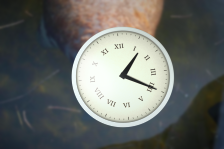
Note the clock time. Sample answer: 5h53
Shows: 1h20
